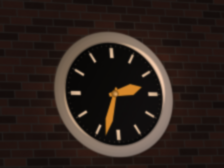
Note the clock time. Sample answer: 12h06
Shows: 2h33
